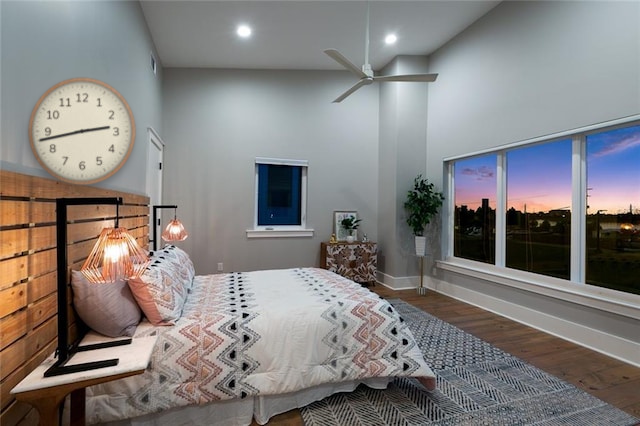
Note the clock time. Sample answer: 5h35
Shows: 2h43
